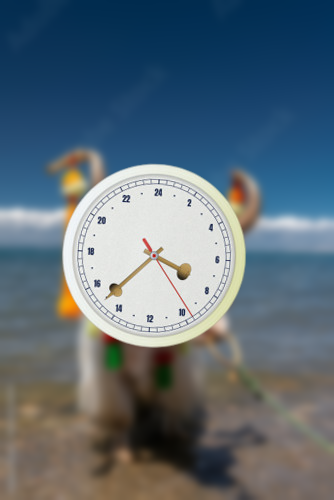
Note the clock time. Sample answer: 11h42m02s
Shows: 7h37m24s
